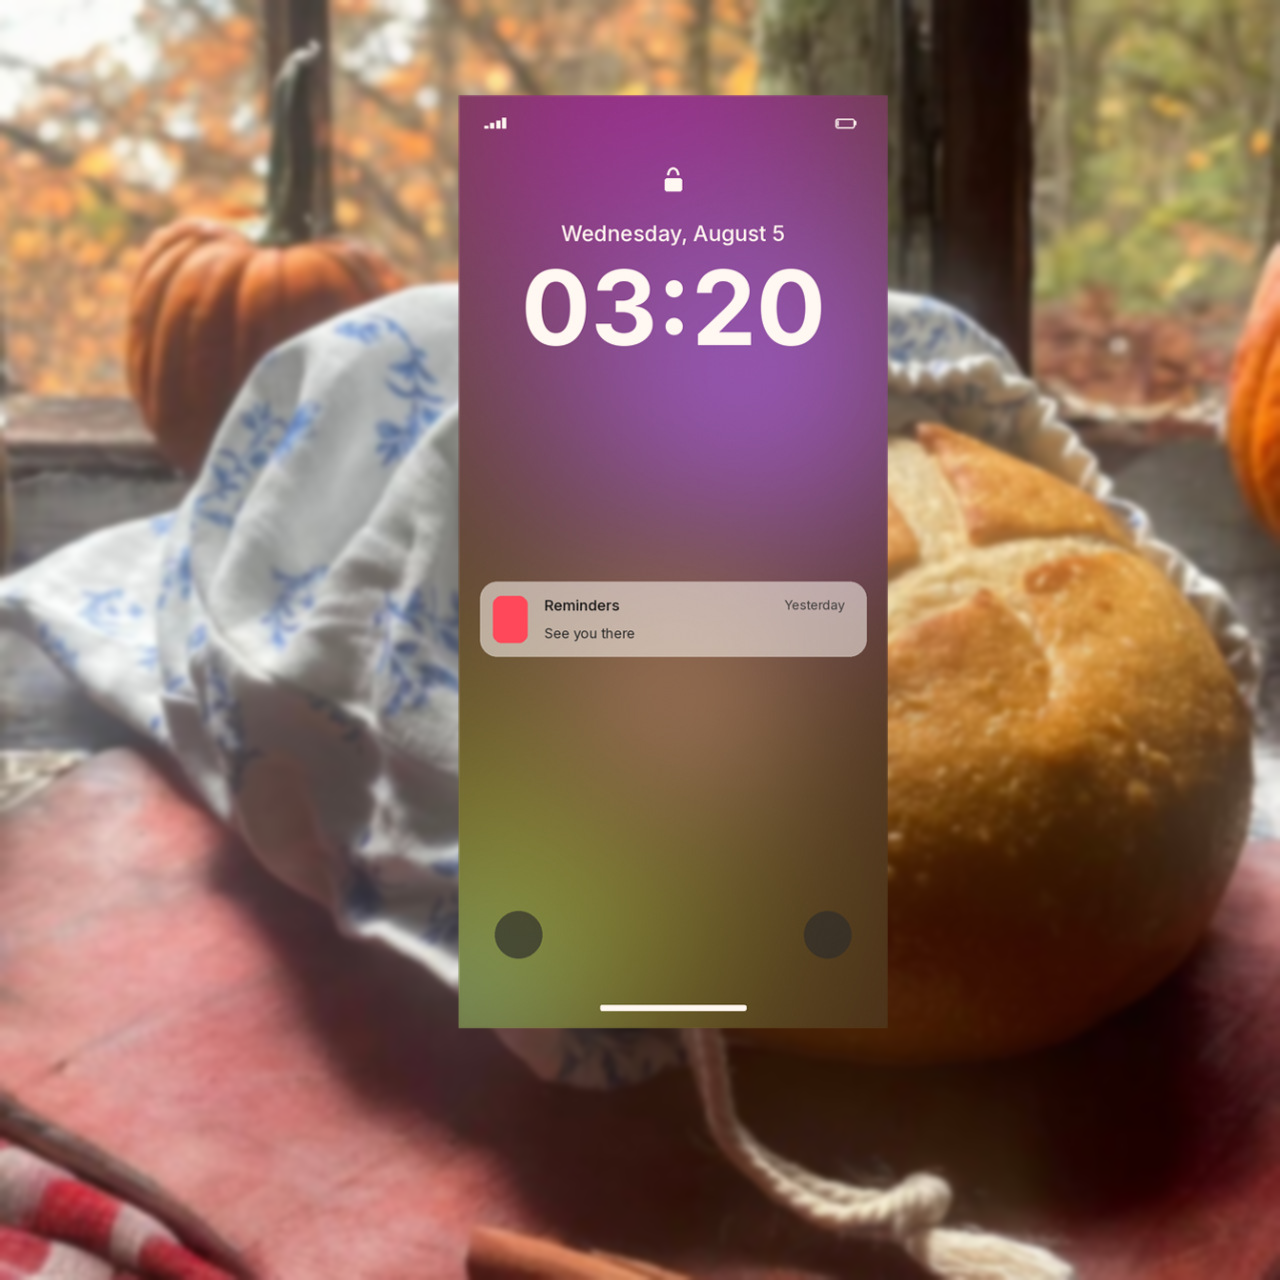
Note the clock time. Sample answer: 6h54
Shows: 3h20
